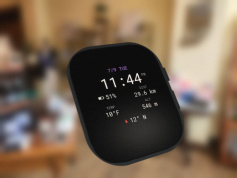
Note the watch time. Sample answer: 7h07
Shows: 11h44
